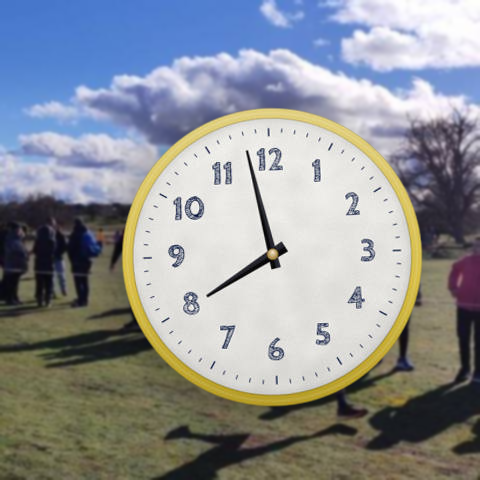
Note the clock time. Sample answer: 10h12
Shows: 7h58
